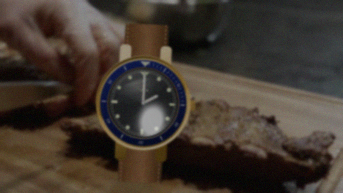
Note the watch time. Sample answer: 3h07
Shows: 2h00
